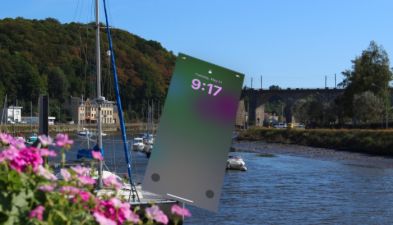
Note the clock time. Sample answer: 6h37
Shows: 9h17
